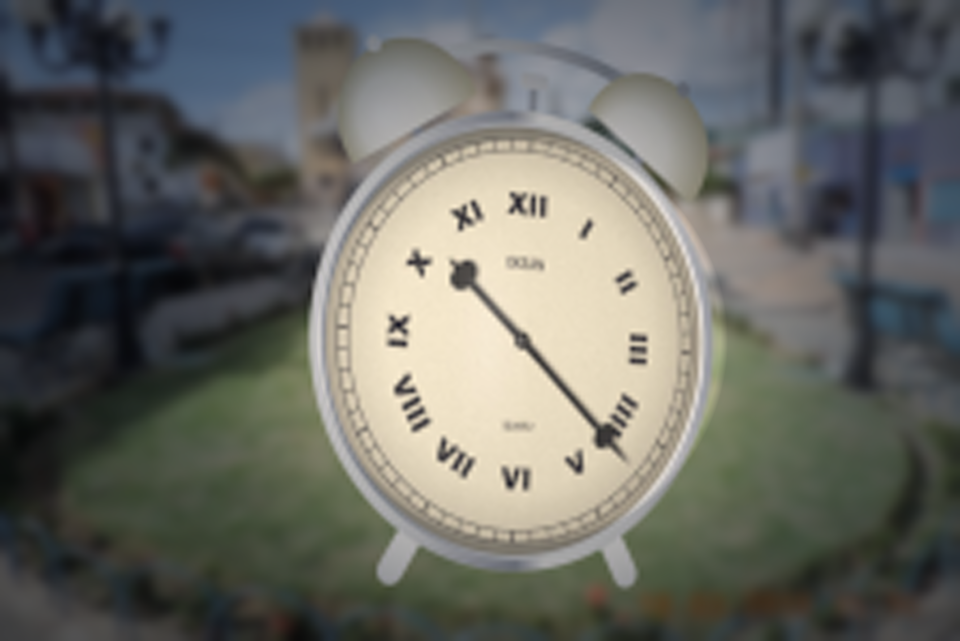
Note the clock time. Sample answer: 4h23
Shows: 10h22
